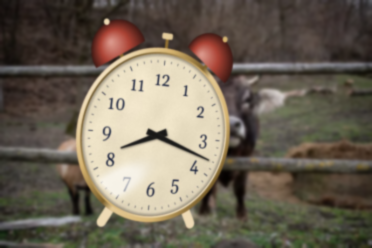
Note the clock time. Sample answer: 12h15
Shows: 8h18
